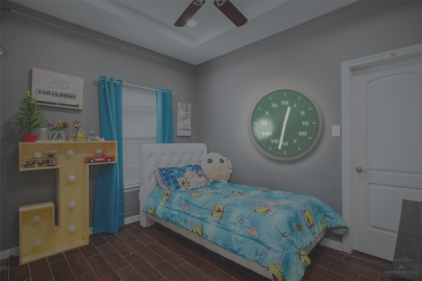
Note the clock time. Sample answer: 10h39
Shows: 12h32
